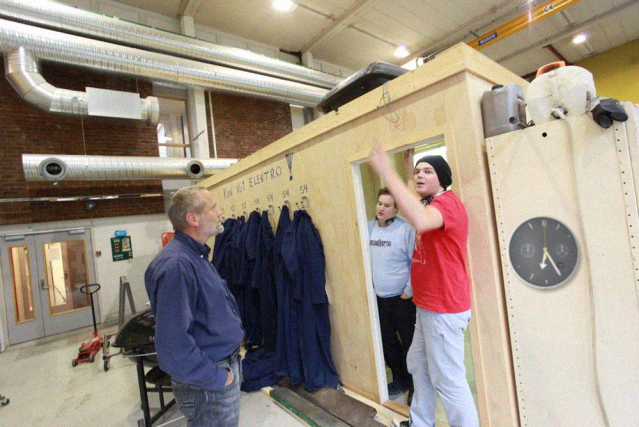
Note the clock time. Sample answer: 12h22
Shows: 6h25
